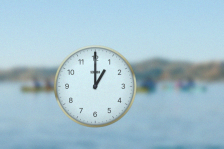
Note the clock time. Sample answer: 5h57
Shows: 1h00
